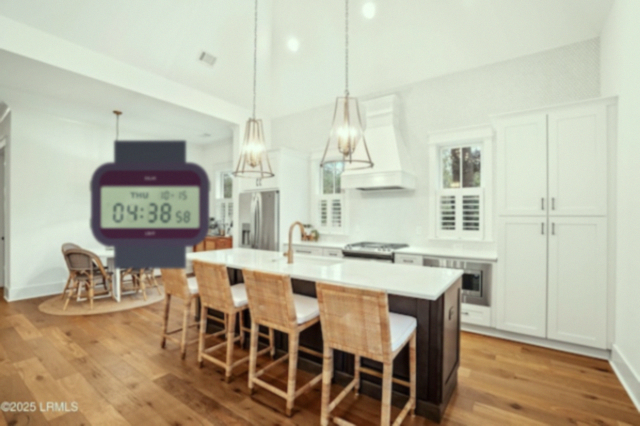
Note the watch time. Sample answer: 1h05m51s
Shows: 4h38m58s
